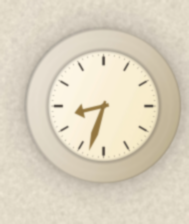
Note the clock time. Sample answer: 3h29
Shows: 8h33
